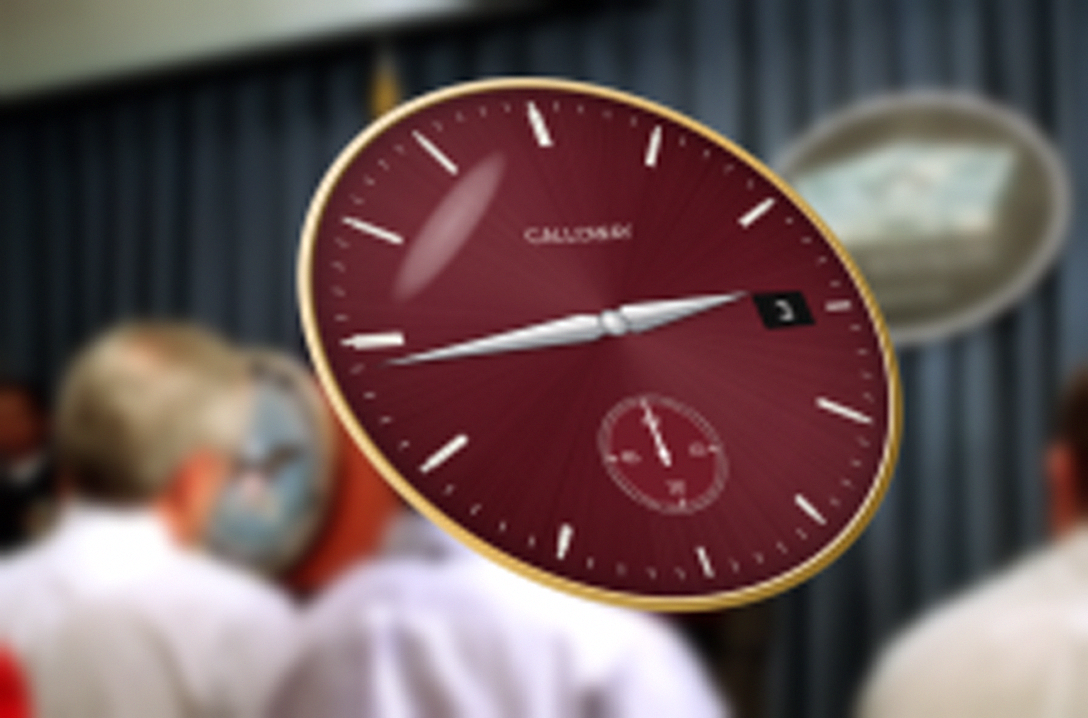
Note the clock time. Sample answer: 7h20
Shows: 2h44
